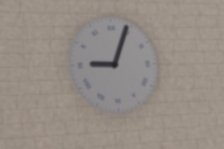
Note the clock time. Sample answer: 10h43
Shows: 9h04
